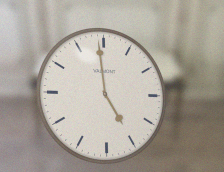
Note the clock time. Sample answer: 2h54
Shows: 4h59
